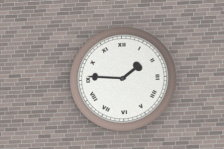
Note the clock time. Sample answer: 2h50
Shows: 1h46
